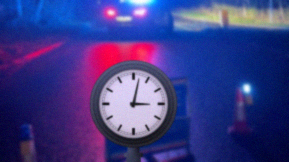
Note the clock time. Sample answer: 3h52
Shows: 3h02
